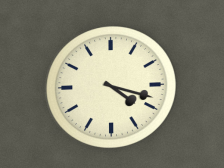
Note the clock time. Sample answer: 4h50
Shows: 4h18
